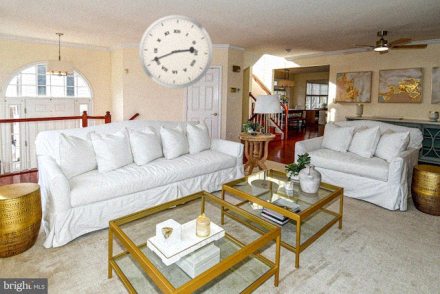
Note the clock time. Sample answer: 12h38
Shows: 2h41
